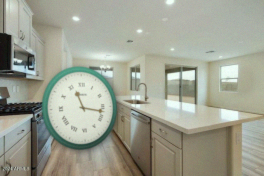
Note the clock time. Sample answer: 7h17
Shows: 11h17
